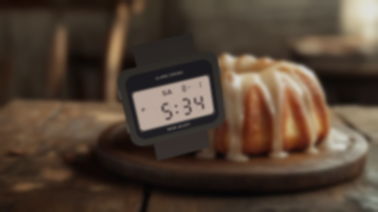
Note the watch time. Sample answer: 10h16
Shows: 5h34
